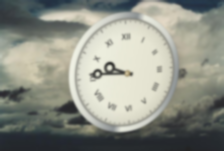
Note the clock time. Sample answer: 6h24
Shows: 9h46
